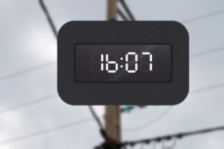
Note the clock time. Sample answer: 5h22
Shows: 16h07
